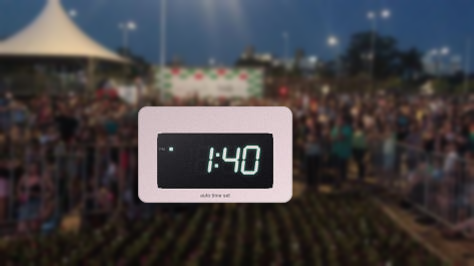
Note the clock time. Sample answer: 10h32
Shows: 1h40
